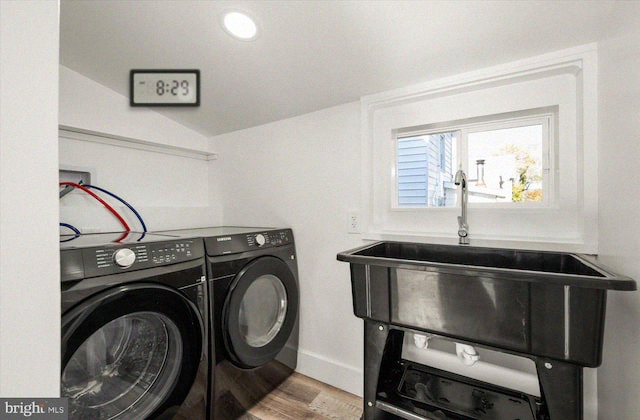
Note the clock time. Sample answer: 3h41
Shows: 8h29
